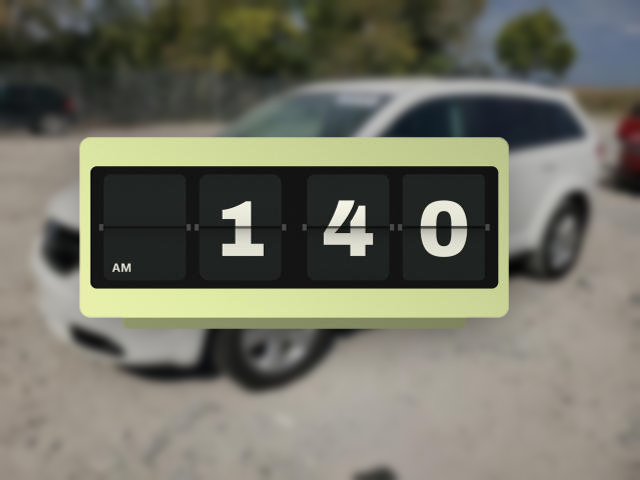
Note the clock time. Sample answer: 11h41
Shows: 1h40
